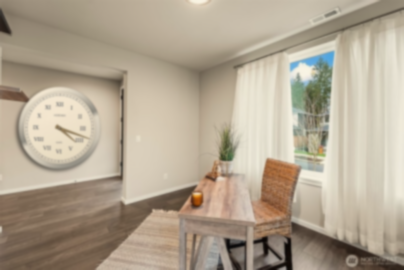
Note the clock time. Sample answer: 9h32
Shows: 4h18
